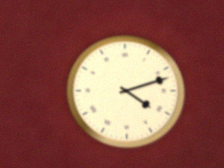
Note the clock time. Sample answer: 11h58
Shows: 4h12
